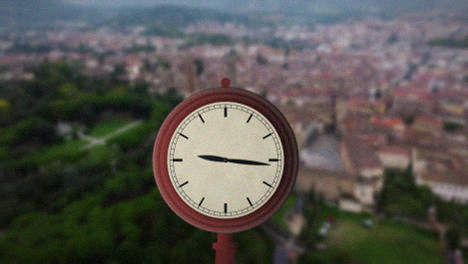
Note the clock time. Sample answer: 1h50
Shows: 9h16
